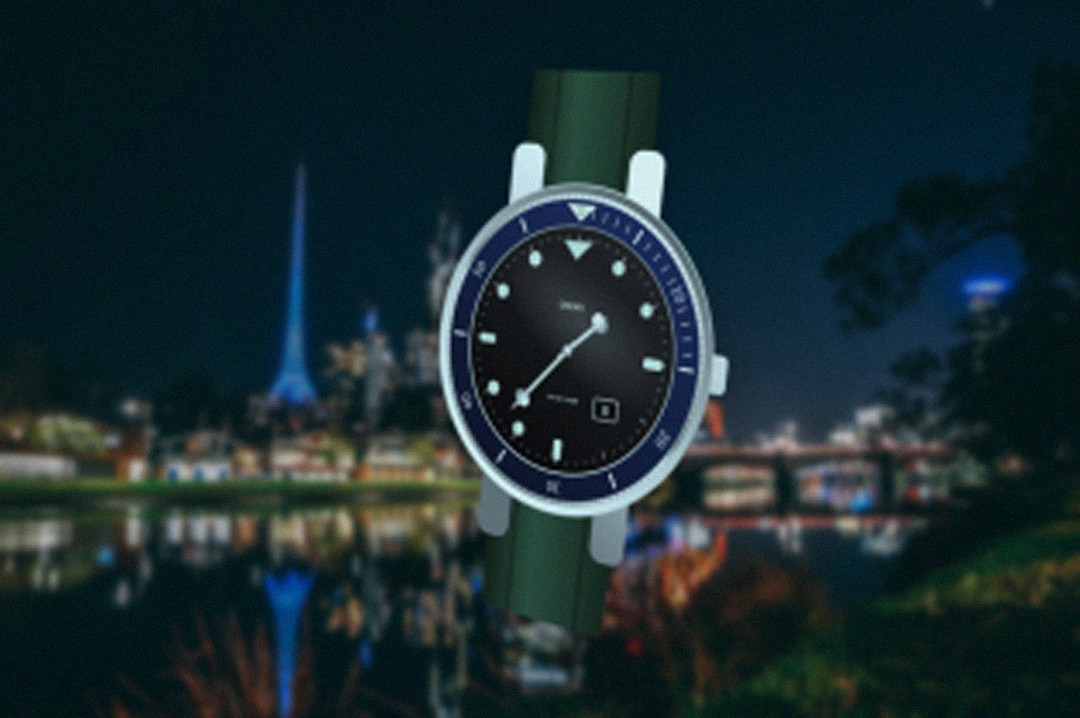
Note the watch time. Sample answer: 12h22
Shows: 1h37
